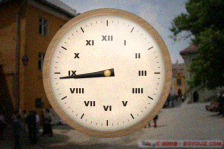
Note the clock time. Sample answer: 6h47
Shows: 8h44
